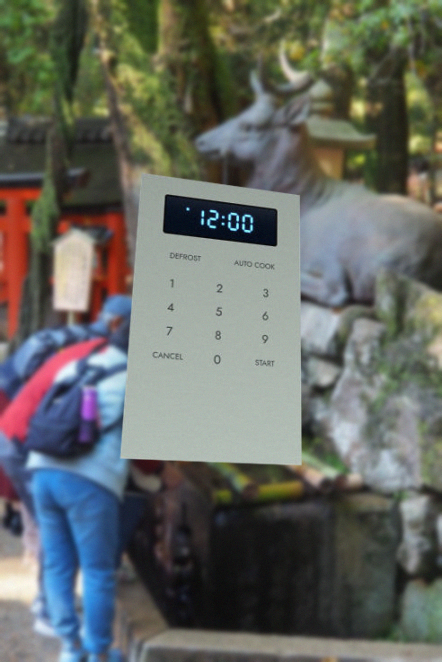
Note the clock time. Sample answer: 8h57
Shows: 12h00
